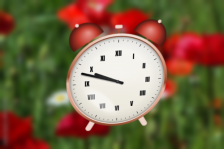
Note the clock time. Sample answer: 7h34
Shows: 9h48
